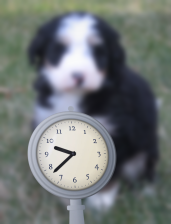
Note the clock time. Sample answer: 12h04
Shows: 9h38
